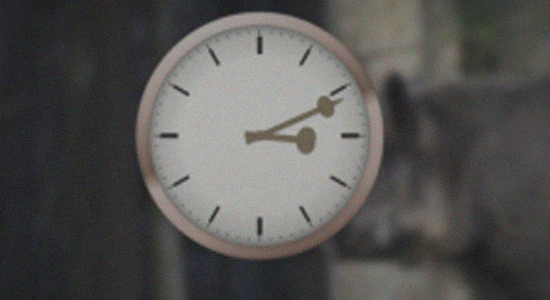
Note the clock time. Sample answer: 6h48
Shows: 3h11
